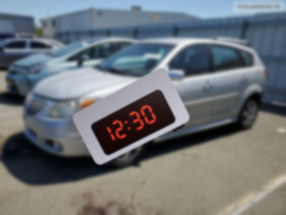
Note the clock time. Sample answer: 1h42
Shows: 12h30
